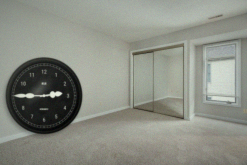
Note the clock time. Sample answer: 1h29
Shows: 2h45
